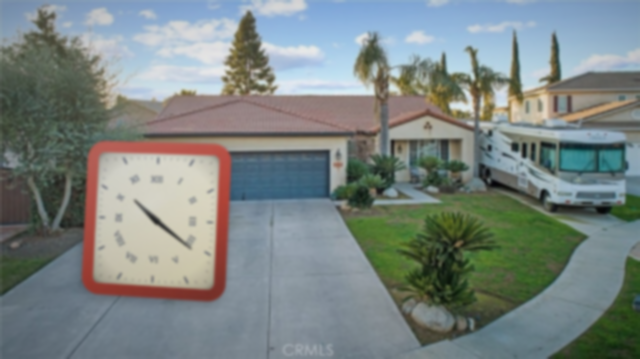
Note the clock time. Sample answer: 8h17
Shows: 10h21
